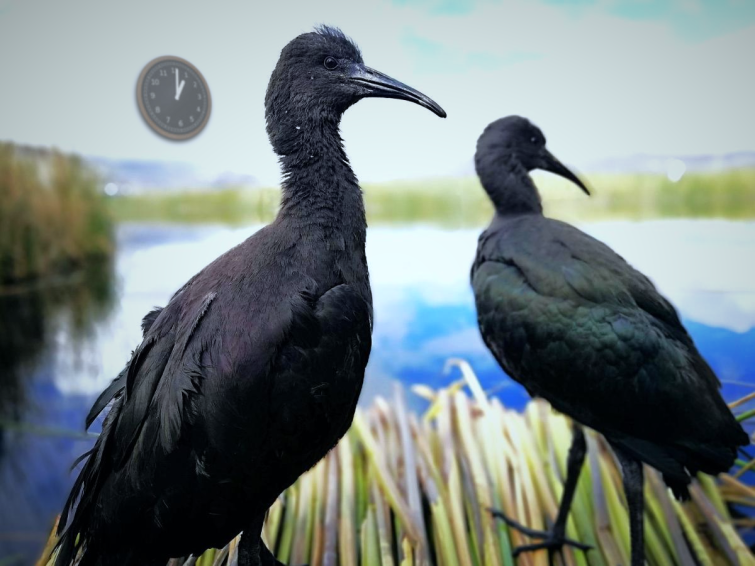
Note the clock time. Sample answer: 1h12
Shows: 1h01
